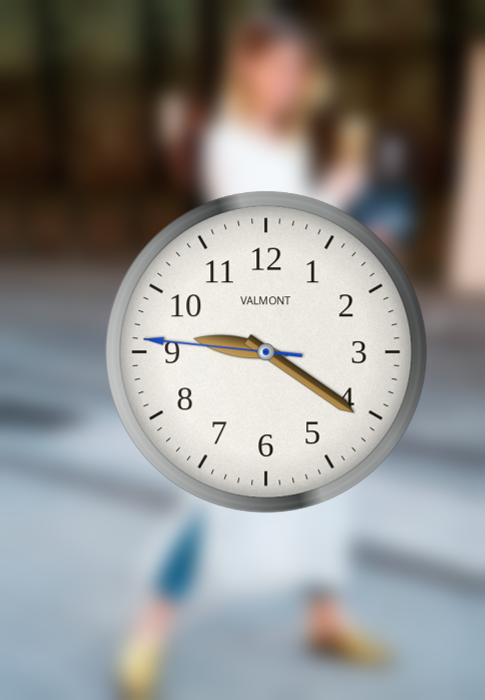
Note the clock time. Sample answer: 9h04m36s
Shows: 9h20m46s
